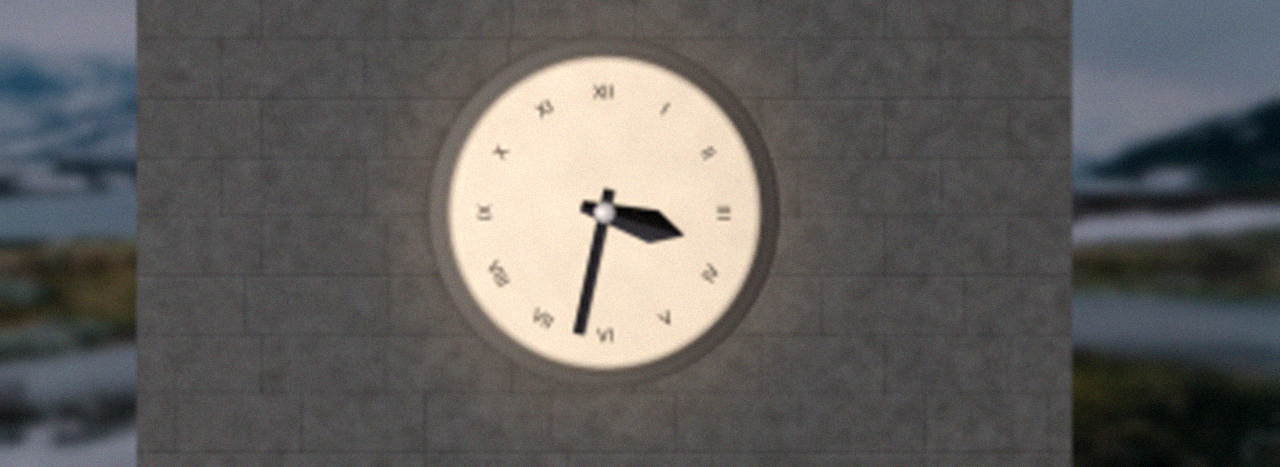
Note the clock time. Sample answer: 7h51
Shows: 3h32
